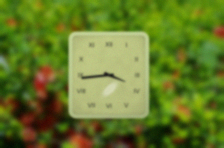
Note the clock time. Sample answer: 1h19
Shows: 3h44
